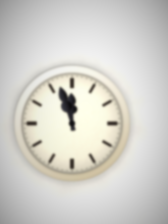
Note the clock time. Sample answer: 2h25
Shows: 11h57
